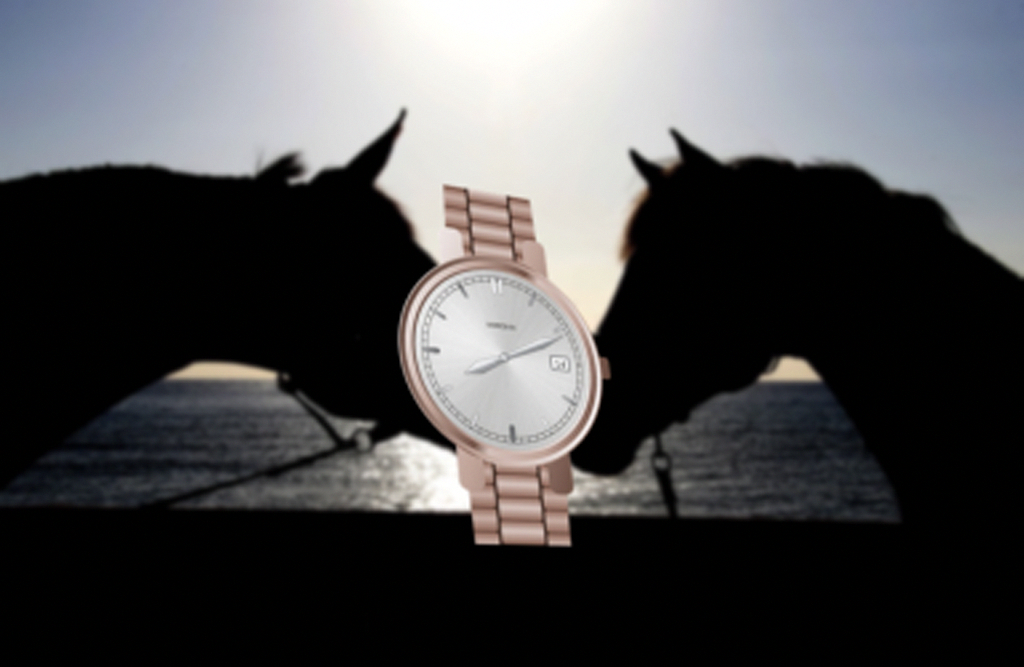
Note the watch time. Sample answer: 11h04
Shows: 8h11
